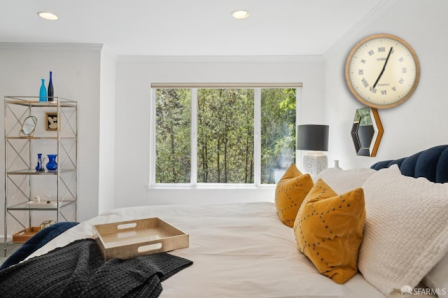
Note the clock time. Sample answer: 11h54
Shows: 7h04
